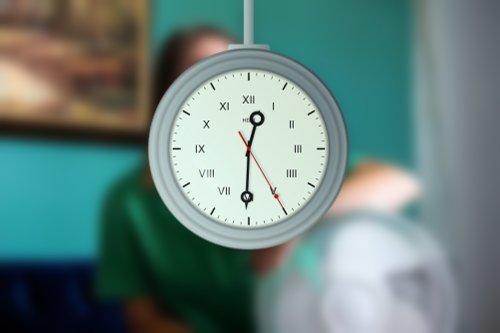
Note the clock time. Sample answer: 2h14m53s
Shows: 12h30m25s
